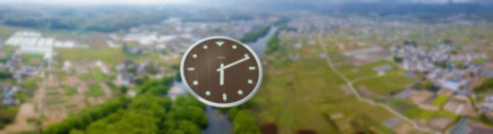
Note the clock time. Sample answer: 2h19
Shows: 6h11
